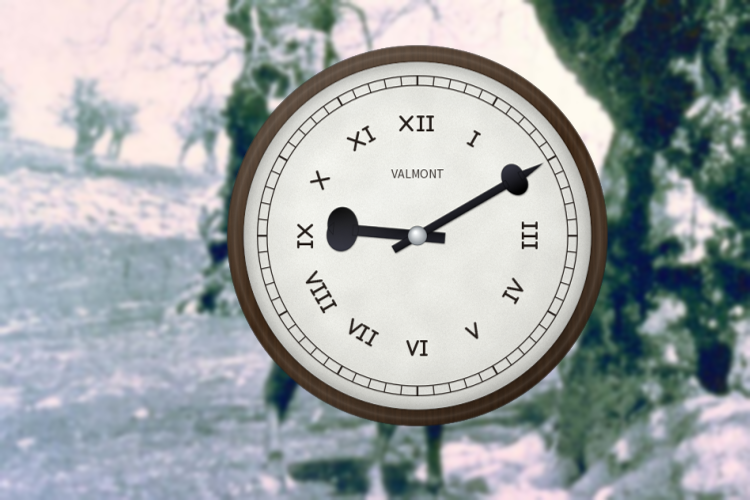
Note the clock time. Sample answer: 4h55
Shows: 9h10
